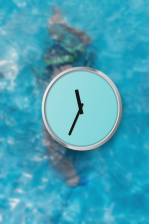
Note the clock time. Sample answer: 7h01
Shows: 11h34
